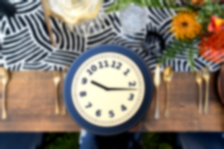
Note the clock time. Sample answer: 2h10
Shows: 9h12
